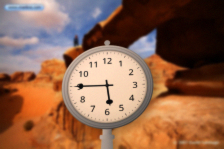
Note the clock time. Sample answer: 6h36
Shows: 5h45
